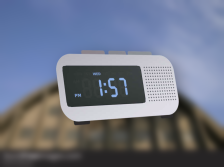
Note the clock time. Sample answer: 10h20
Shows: 1h57
